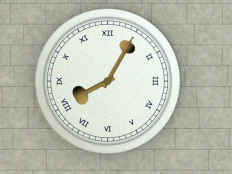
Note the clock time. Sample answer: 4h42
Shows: 8h05
